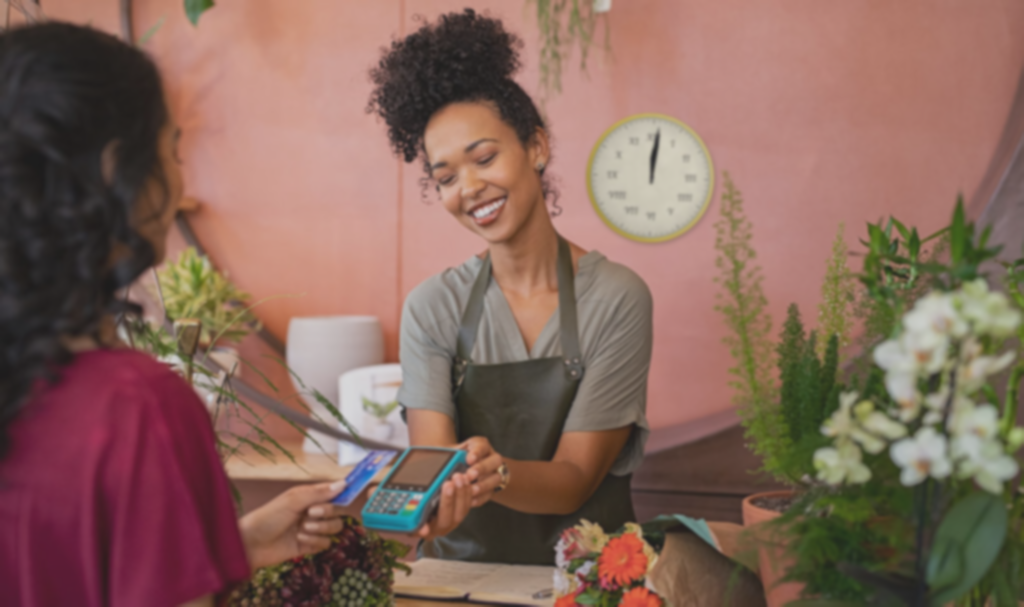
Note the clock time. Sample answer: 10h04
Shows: 12h01
